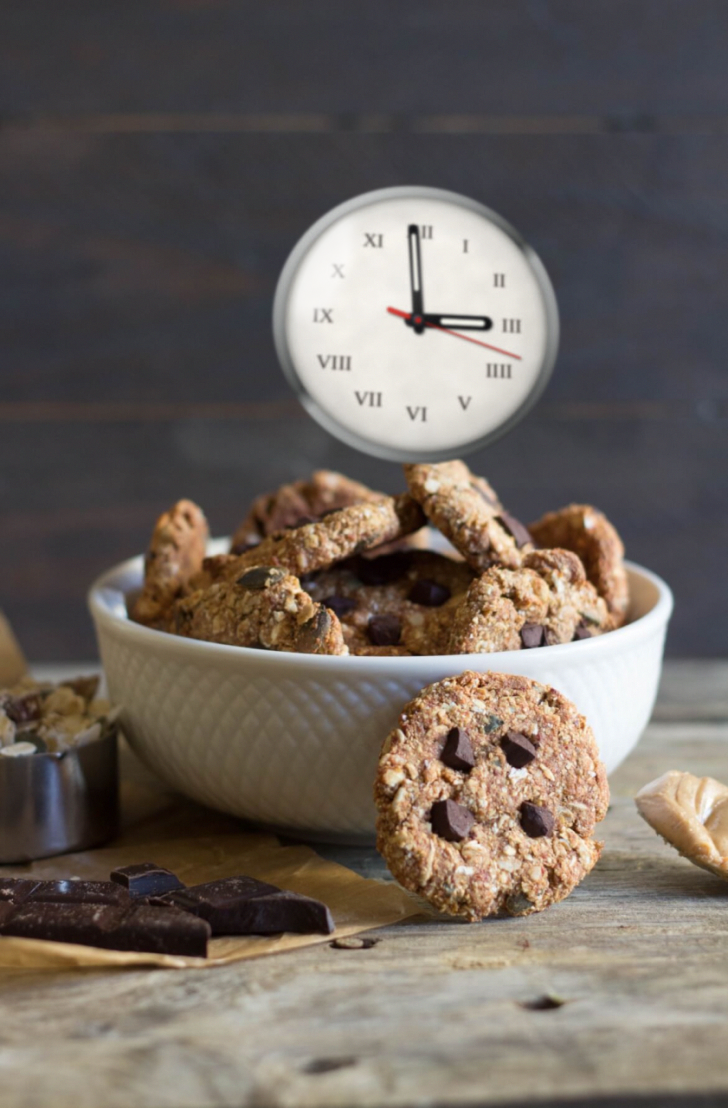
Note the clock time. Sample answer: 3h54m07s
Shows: 2h59m18s
